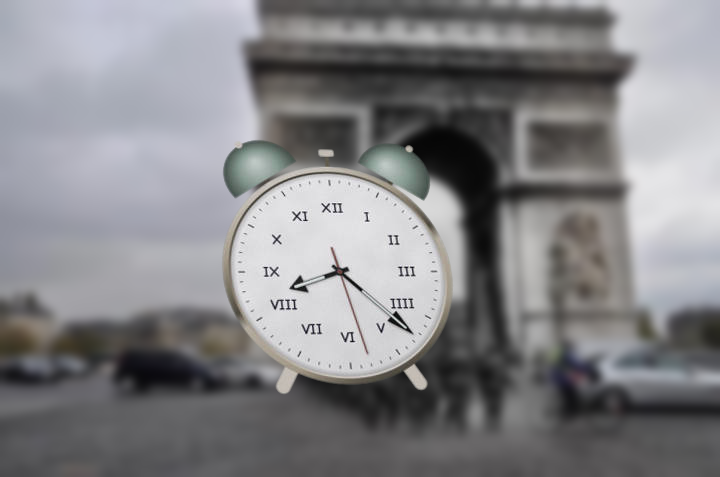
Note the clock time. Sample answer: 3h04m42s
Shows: 8h22m28s
